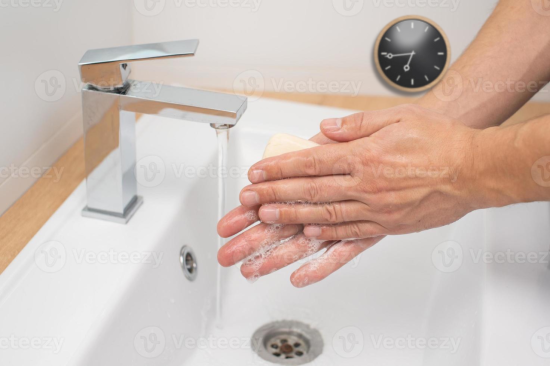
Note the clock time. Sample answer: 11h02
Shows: 6h44
